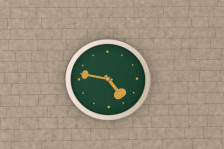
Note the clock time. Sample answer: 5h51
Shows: 4h47
